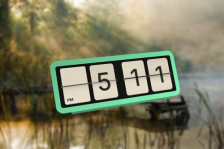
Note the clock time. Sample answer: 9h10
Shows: 5h11
